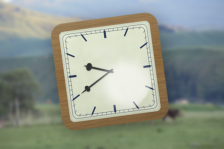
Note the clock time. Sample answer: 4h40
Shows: 9h40
